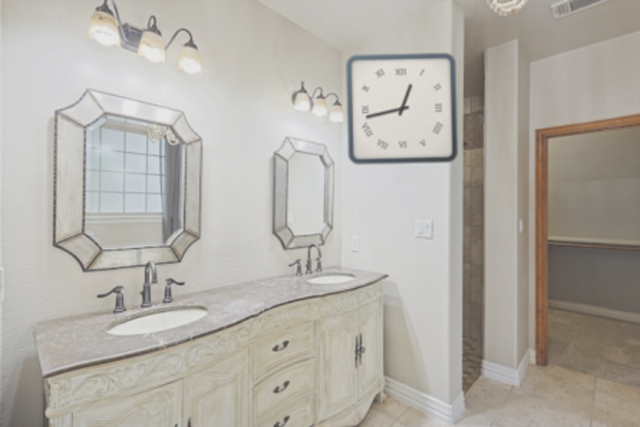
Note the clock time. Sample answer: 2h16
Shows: 12h43
